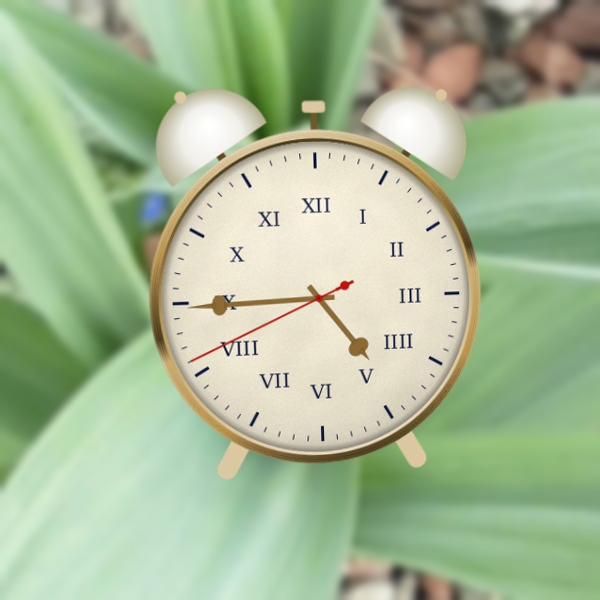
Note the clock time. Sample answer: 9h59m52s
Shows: 4h44m41s
